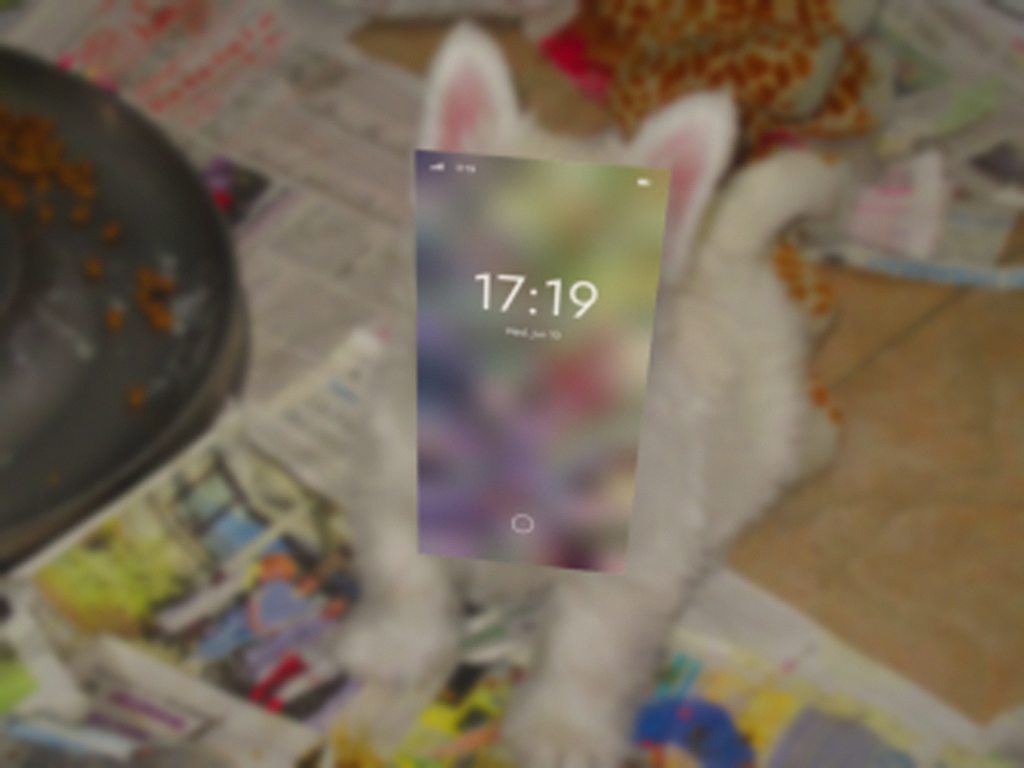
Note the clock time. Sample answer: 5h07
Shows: 17h19
